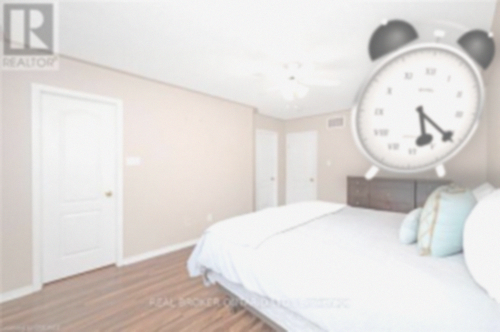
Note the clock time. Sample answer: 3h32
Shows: 5h21
